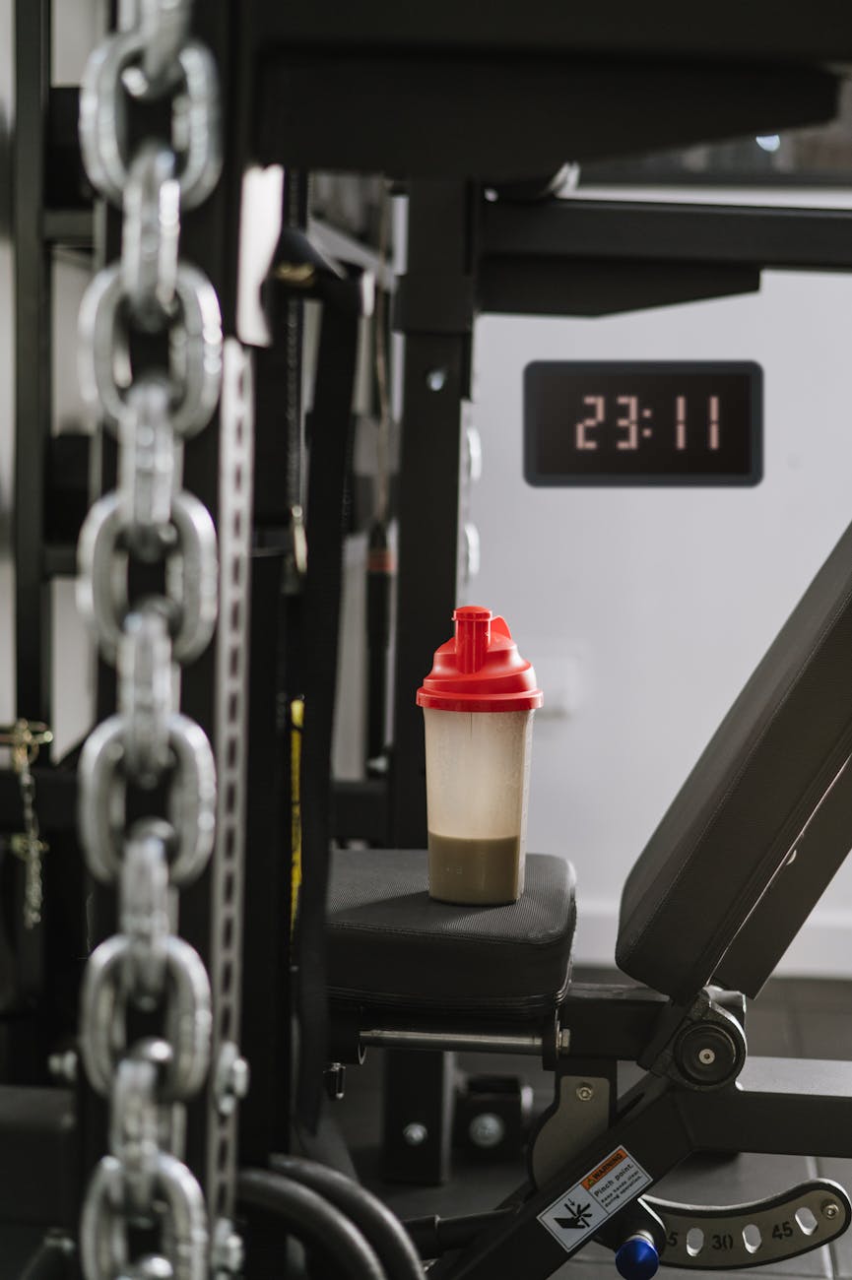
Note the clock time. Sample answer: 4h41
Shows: 23h11
